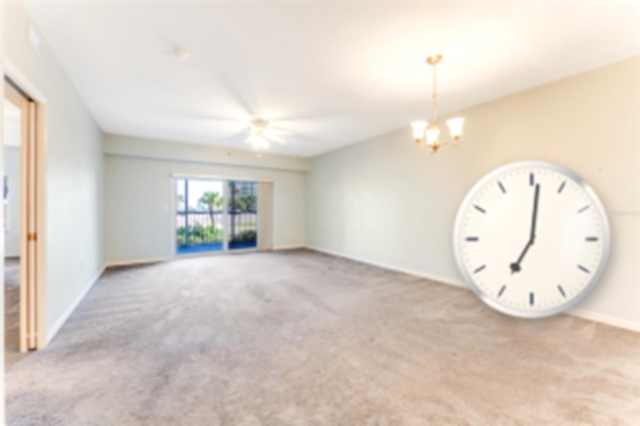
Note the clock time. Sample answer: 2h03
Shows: 7h01
